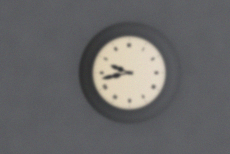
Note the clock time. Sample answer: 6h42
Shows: 9h43
